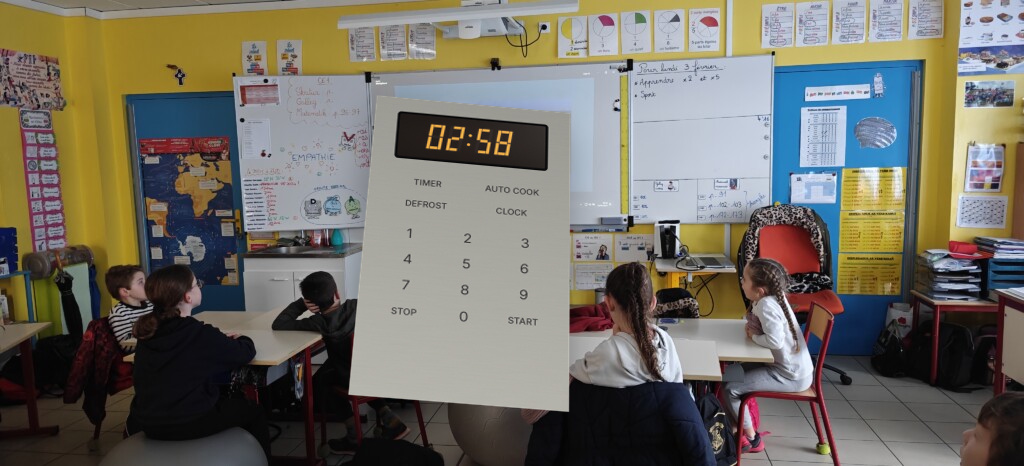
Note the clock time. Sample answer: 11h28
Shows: 2h58
